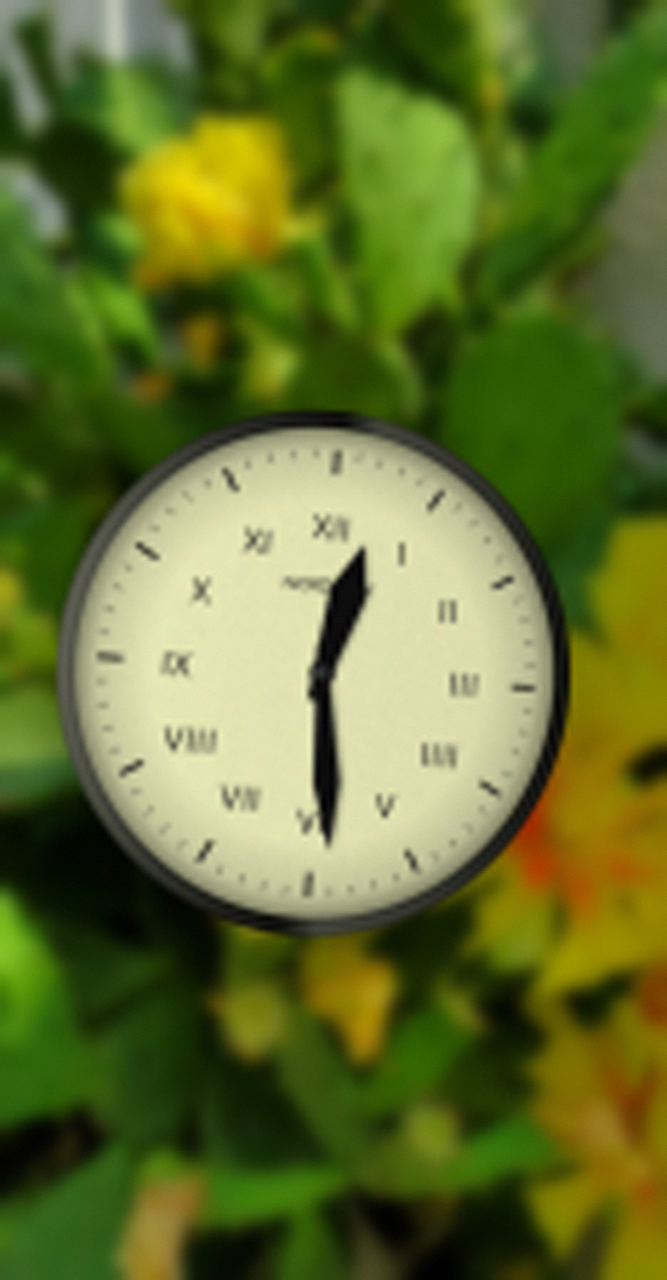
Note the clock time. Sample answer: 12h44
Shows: 12h29
